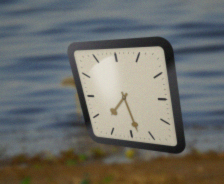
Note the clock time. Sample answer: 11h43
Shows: 7h28
